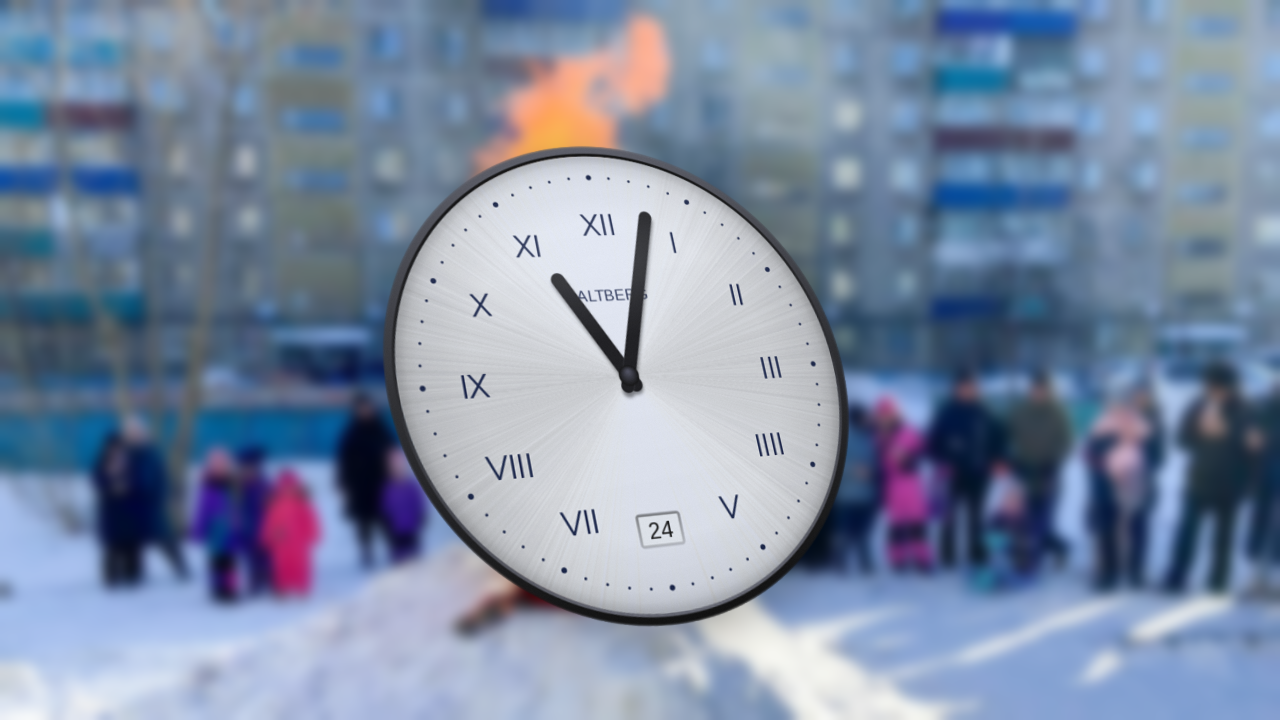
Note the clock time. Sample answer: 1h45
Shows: 11h03
